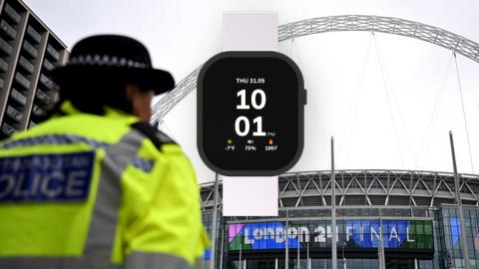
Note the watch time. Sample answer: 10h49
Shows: 10h01
